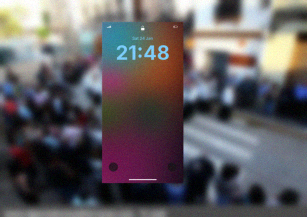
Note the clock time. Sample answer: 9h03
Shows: 21h48
